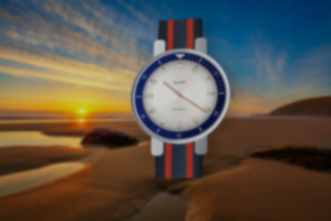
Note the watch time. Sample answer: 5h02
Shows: 10h21
